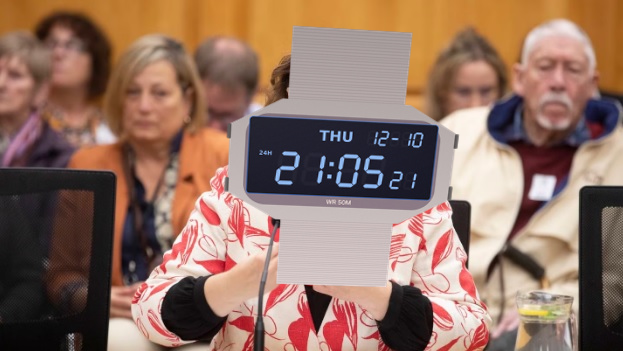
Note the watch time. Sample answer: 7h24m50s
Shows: 21h05m21s
